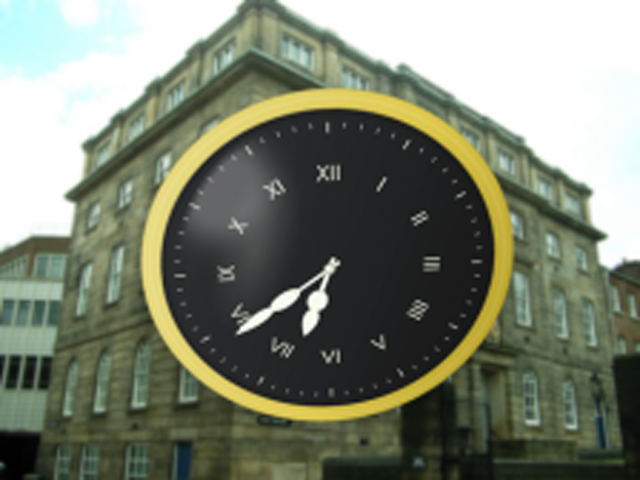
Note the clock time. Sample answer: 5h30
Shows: 6h39
